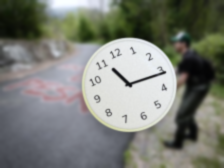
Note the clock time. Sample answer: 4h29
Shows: 11h16
